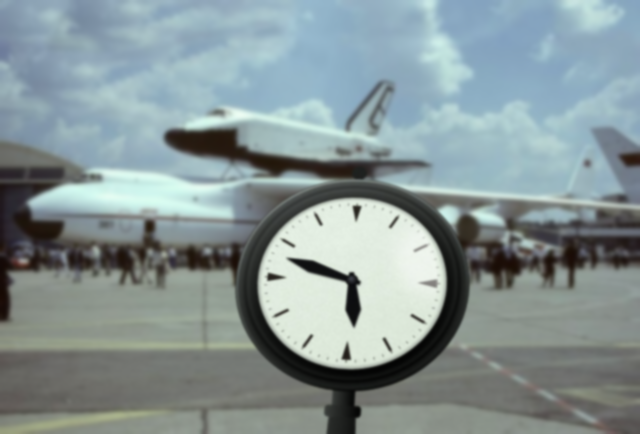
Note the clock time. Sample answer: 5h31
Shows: 5h48
